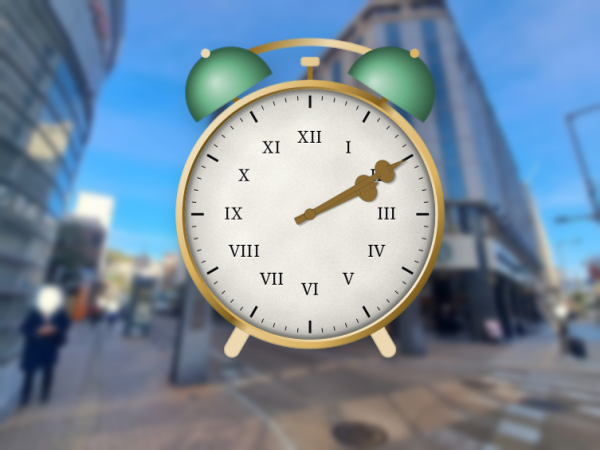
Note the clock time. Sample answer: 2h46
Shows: 2h10
